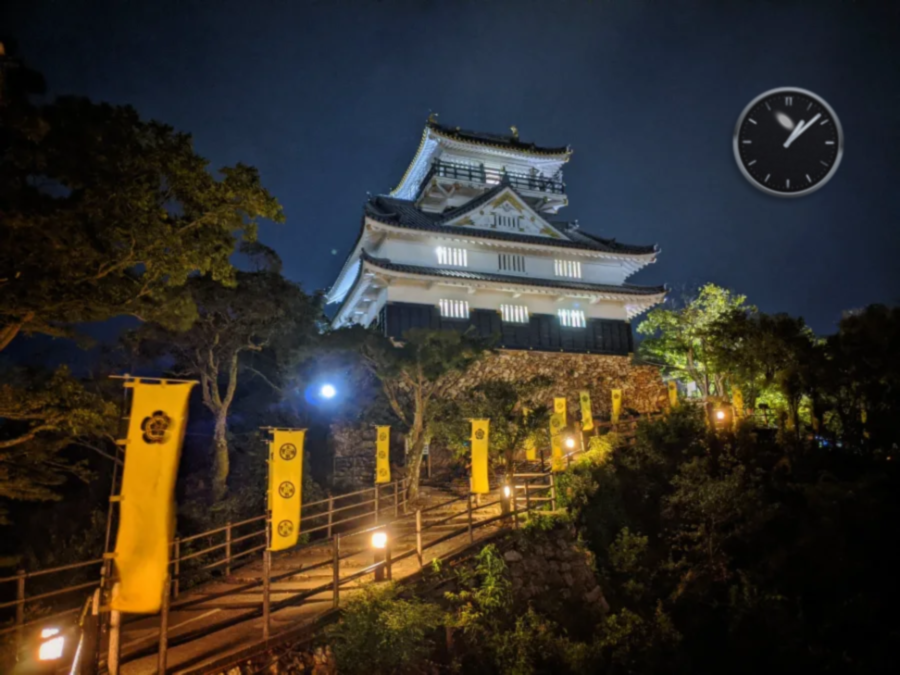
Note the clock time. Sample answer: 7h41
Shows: 1h08
